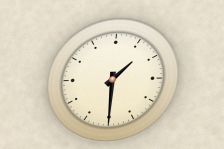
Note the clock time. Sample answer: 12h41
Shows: 1h30
